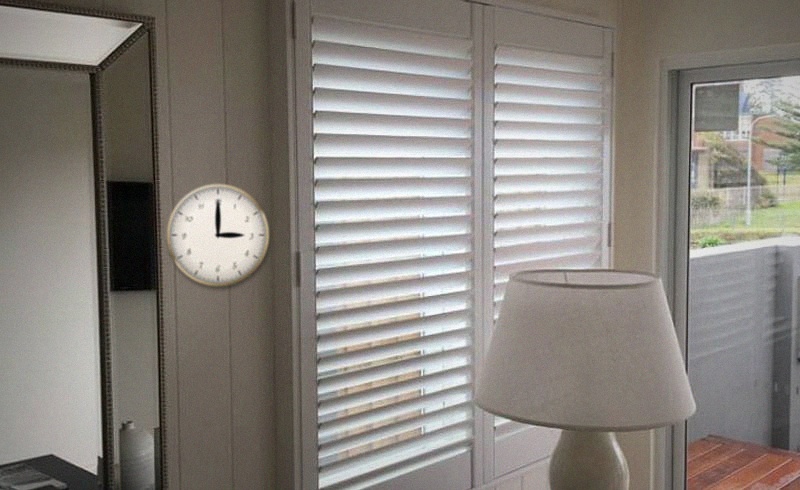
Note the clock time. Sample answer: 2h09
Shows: 3h00
